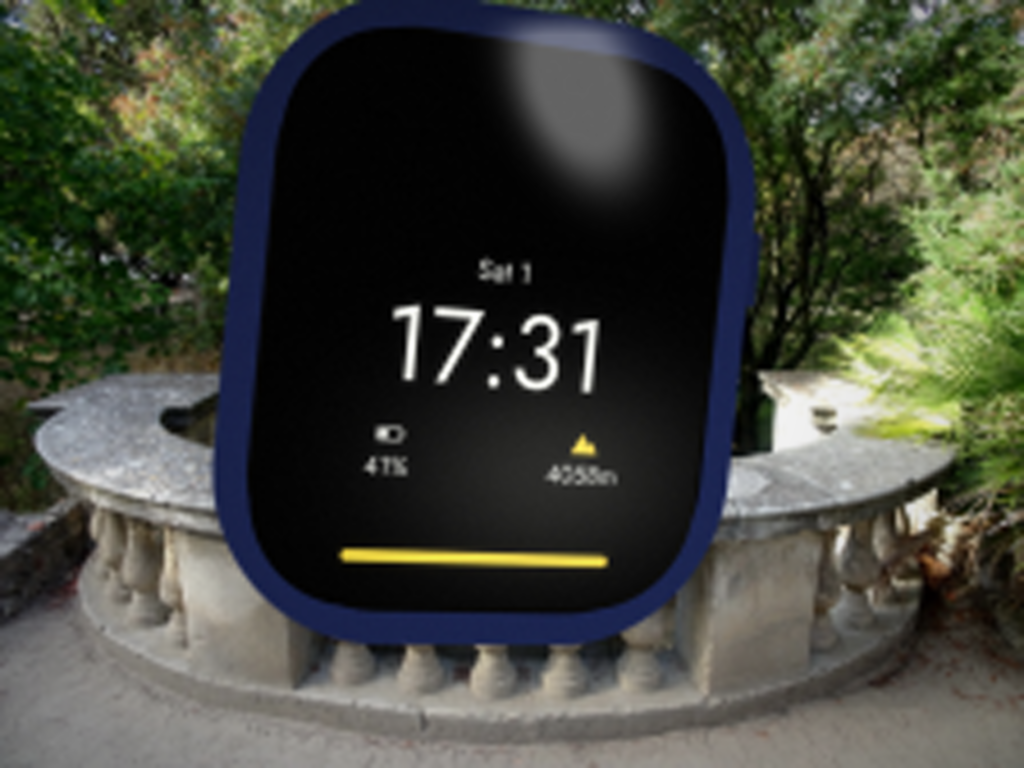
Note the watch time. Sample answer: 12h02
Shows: 17h31
